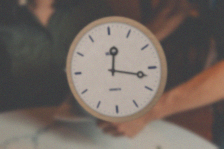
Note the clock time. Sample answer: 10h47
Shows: 12h17
